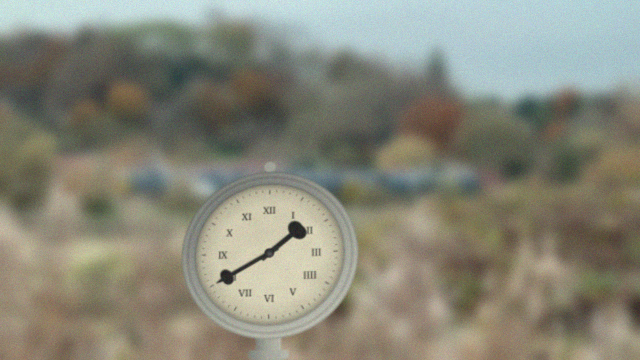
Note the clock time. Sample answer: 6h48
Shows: 1h40
